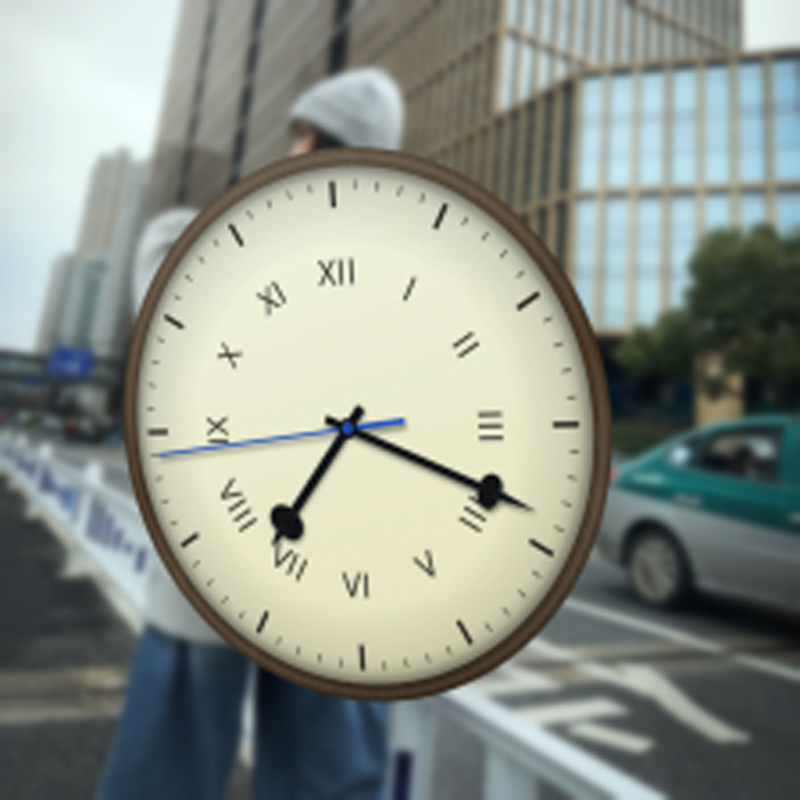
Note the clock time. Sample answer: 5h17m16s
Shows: 7h18m44s
